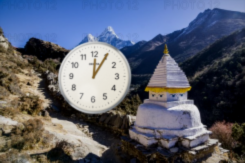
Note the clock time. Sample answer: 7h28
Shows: 12h05
